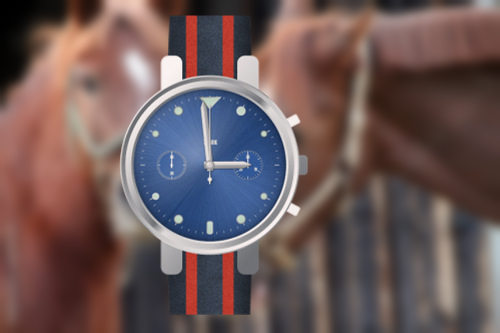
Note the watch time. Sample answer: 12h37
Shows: 2h59
